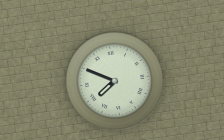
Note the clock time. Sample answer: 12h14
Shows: 7h50
